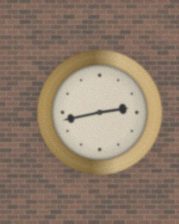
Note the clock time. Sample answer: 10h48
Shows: 2h43
